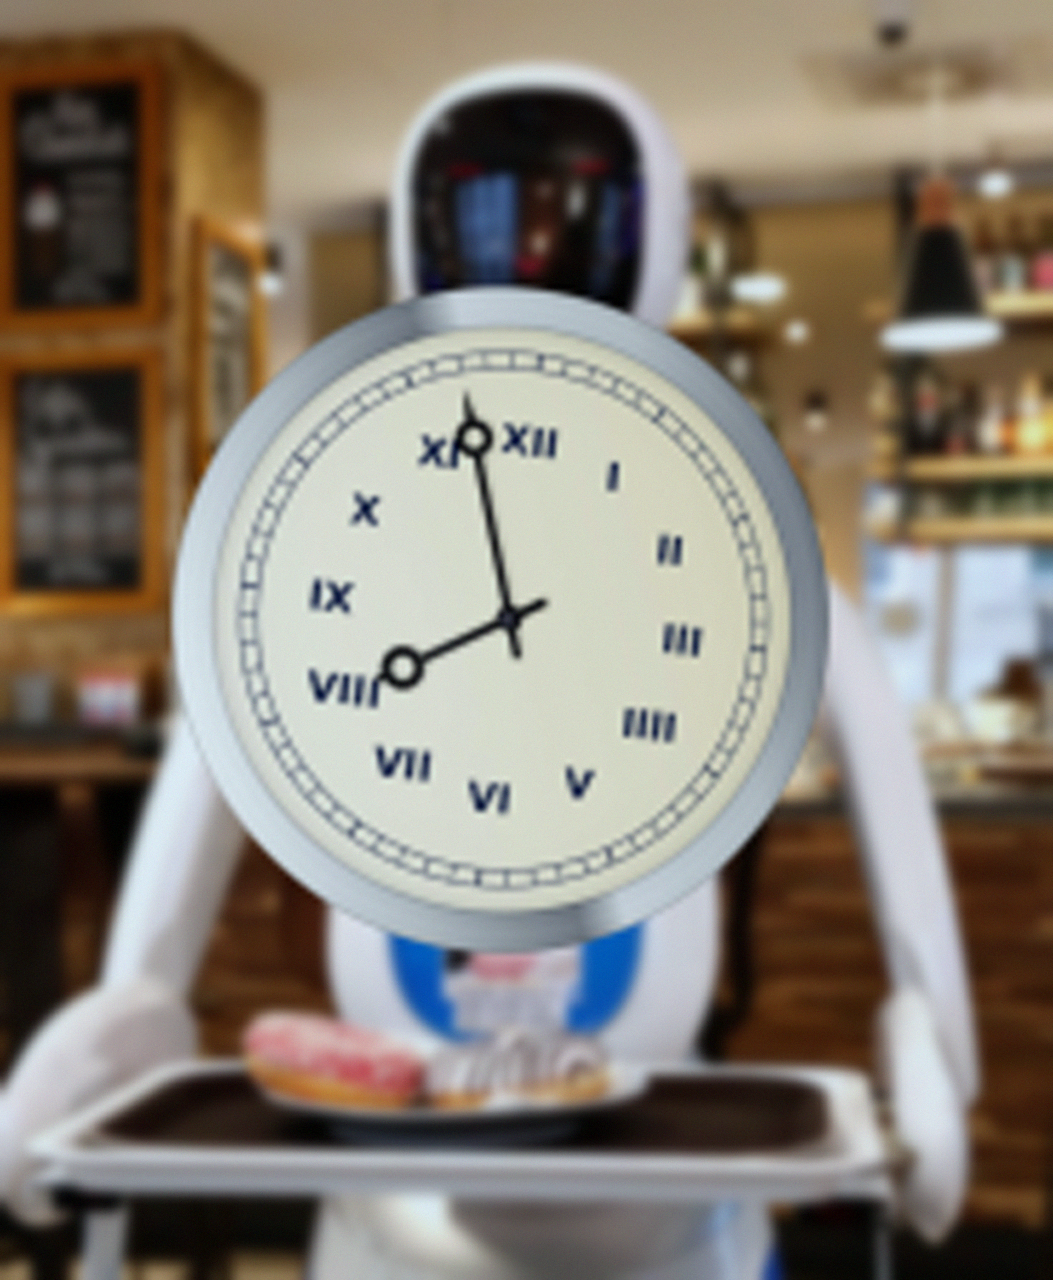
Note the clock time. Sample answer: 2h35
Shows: 7h57
